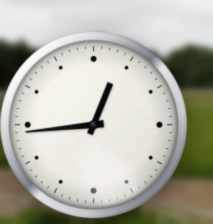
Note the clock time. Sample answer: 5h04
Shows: 12h44
